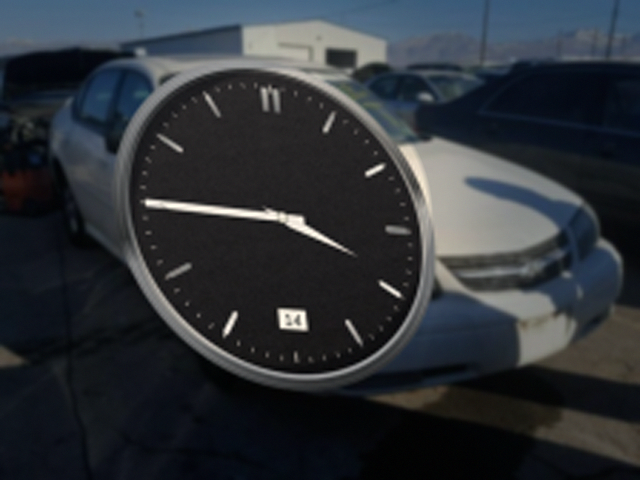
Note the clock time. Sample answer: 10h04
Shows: 3h45
